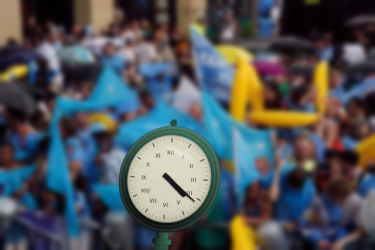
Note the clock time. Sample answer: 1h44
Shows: 4h21
